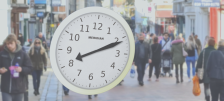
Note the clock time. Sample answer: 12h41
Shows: 8h11
